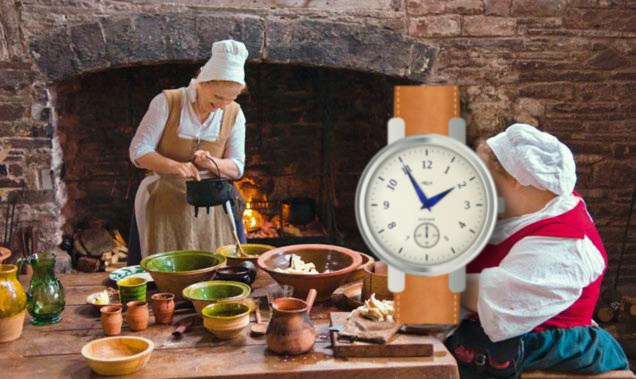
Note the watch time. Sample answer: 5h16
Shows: 1h55
